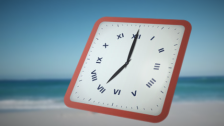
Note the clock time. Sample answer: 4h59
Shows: 7h00
